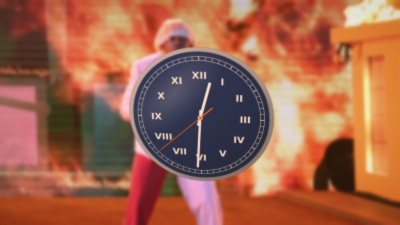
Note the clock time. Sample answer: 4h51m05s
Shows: 12h30m38s
